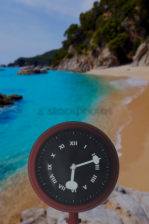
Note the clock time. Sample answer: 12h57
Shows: 6h12
